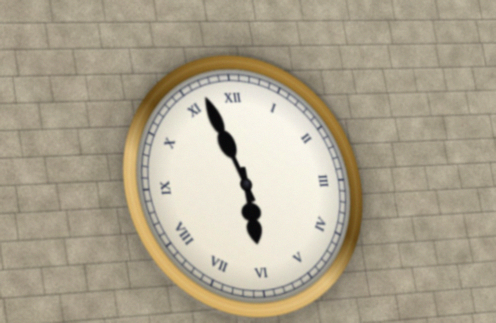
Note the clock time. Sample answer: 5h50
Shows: 5h57
